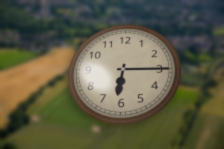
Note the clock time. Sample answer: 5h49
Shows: 6h15
